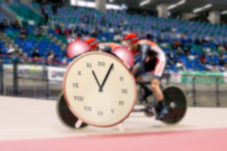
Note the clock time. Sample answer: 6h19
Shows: 11h04
